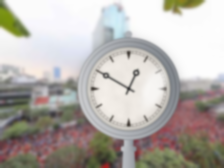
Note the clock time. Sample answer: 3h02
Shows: 12h50
